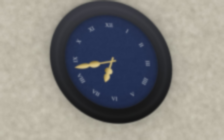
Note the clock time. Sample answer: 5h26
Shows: 6h43
